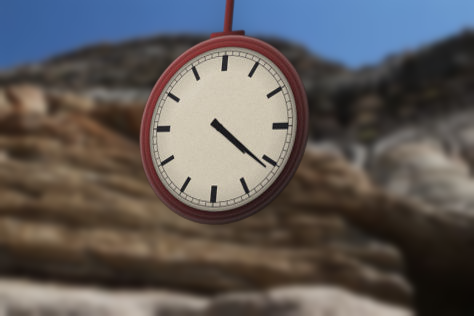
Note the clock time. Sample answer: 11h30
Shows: 4h21
